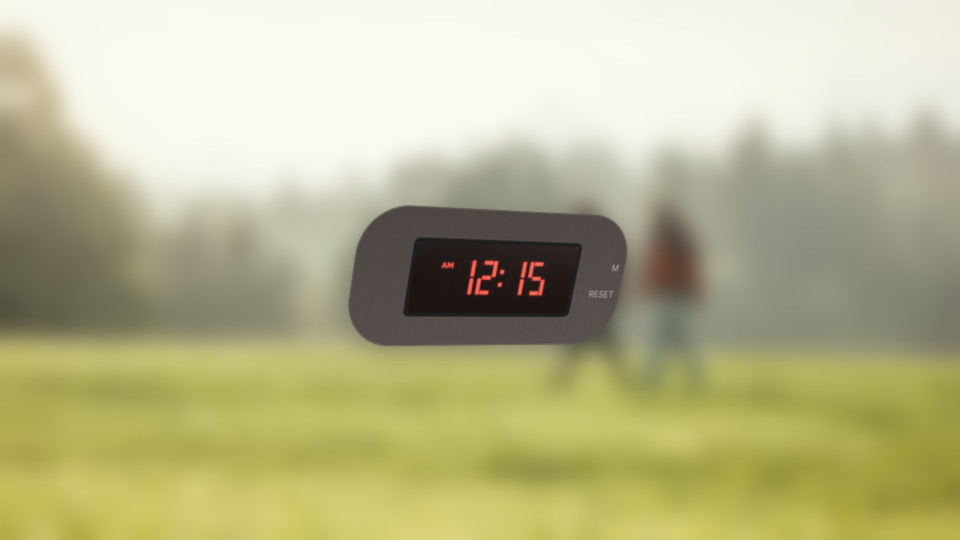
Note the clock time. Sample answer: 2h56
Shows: 12h15
